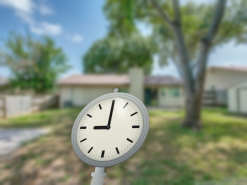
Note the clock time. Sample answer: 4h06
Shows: 9h00
